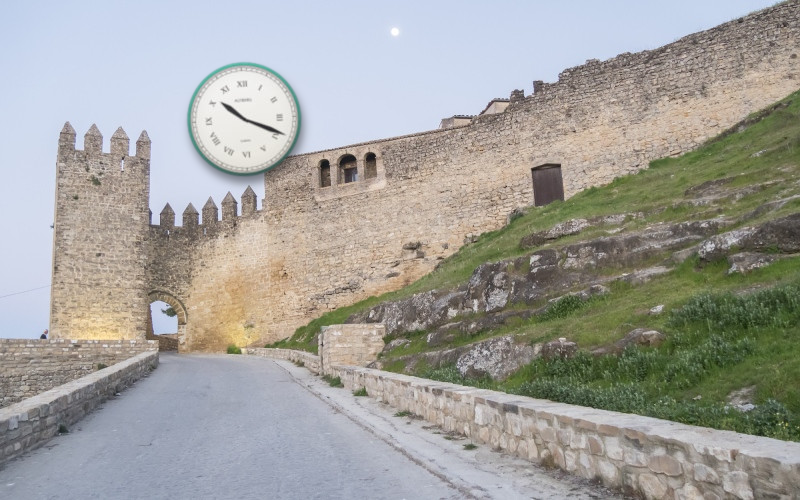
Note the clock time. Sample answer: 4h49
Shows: 10h19
